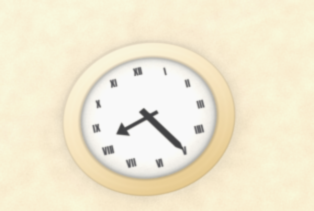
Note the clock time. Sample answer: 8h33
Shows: 8h25
